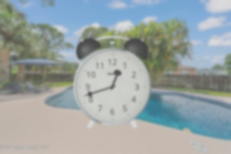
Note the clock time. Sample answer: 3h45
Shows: 12h42
